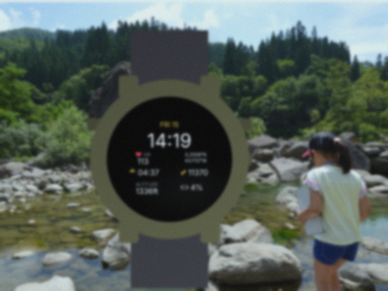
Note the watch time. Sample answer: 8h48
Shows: 14h19
